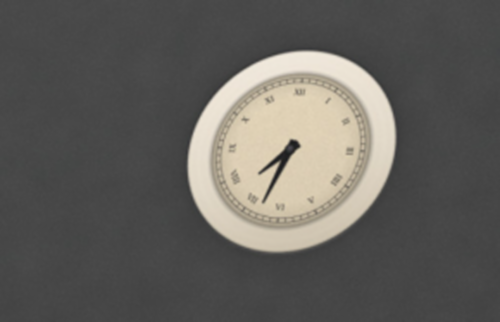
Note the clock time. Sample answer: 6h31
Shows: 7h33
